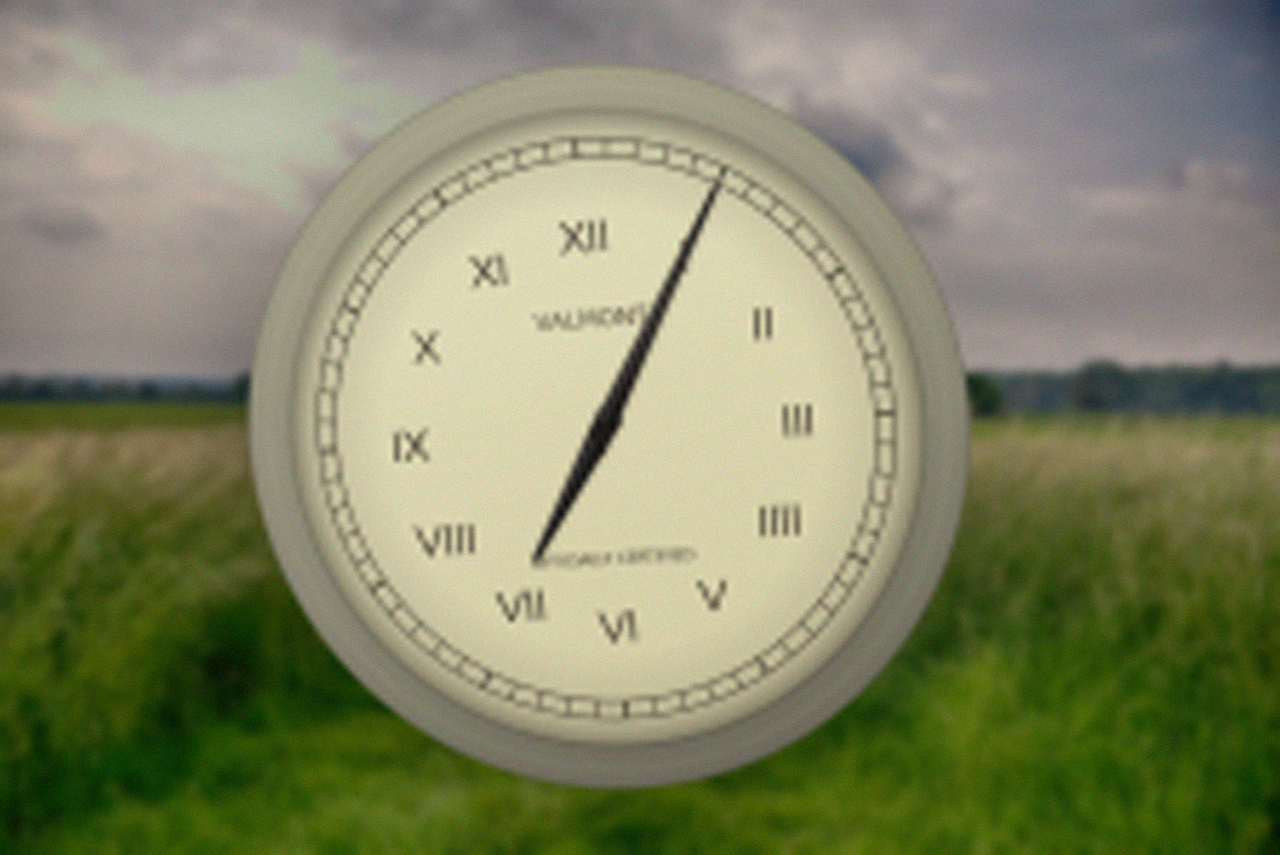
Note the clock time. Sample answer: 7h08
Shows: 7h05
